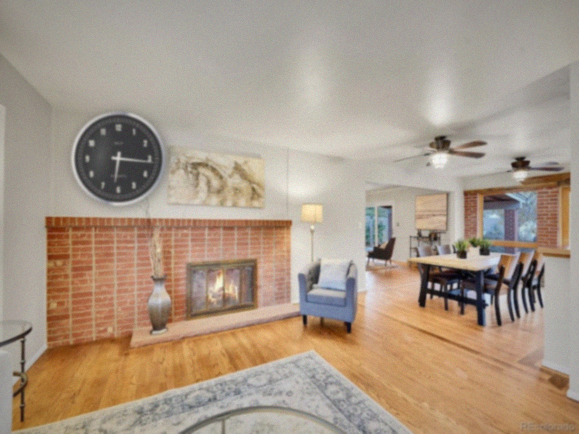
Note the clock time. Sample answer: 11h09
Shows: 6h16
